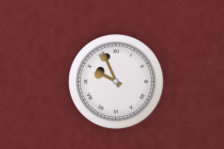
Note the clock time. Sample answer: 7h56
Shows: 9h56
